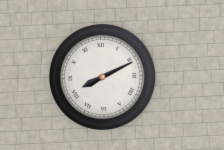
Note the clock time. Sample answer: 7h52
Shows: 8h11
